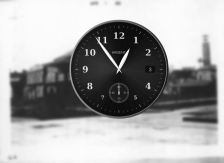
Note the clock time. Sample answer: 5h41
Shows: 12h54
